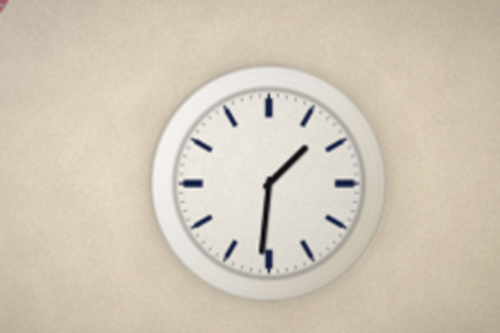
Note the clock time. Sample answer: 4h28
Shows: 1h31
